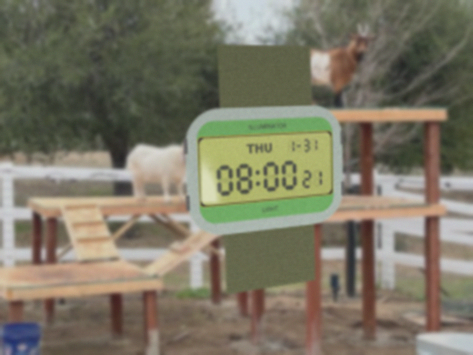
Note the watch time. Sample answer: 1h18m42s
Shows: 8h00m21s
